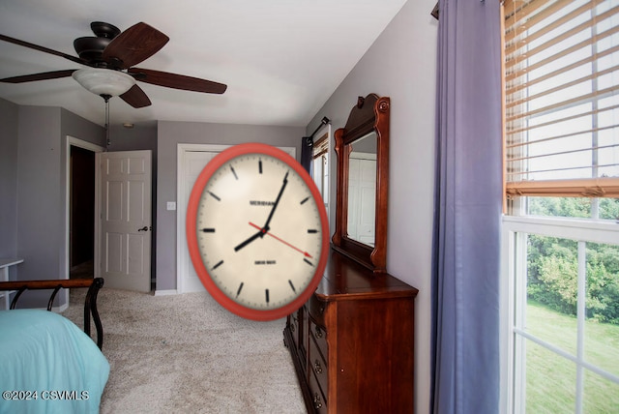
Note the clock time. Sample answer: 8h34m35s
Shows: 8h05m19s
